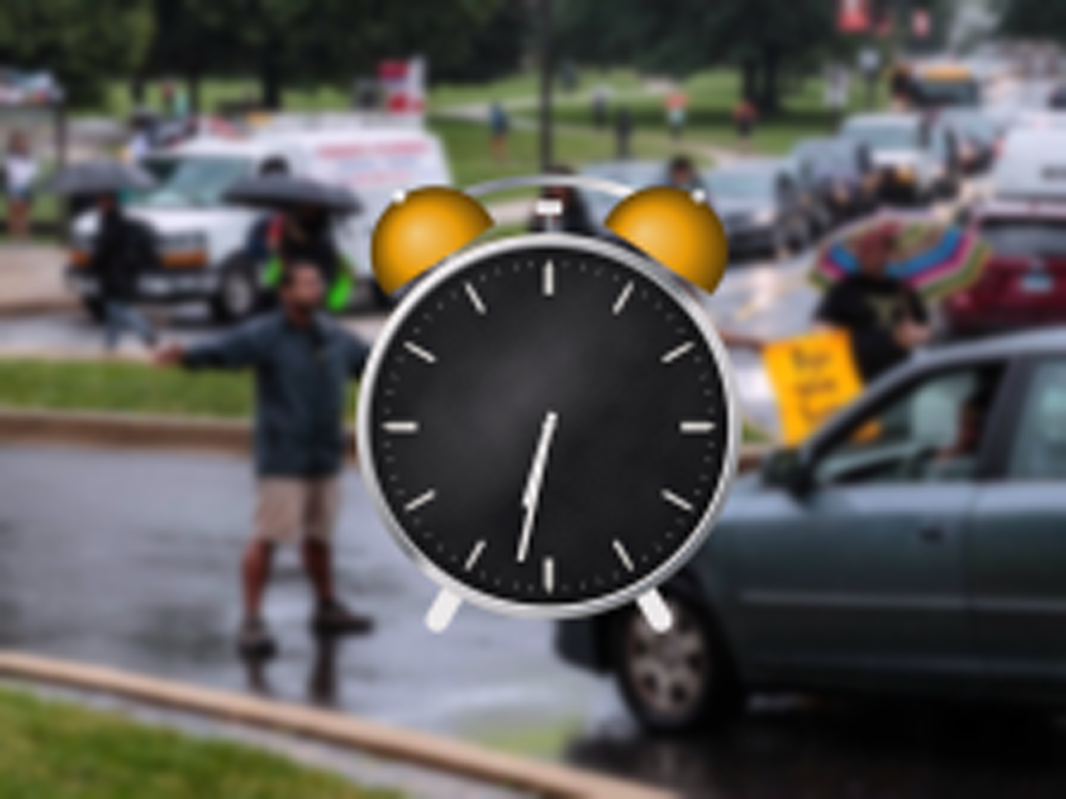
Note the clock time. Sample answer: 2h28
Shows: 6h32
